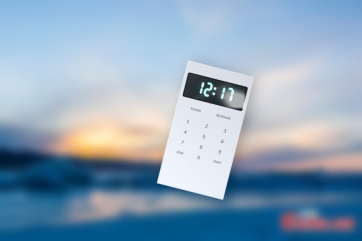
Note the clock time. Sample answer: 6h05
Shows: 12h17
